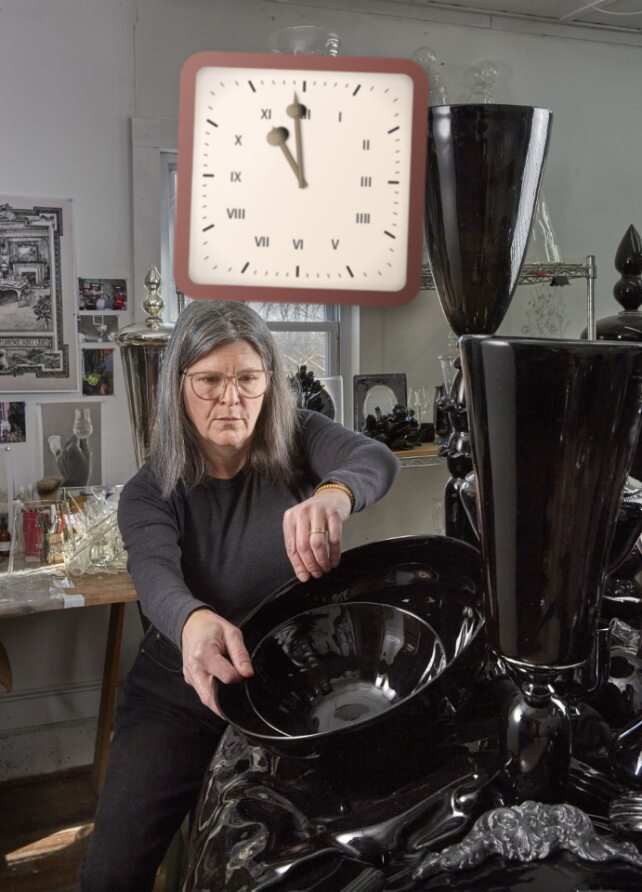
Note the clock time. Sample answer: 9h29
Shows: 10h59
